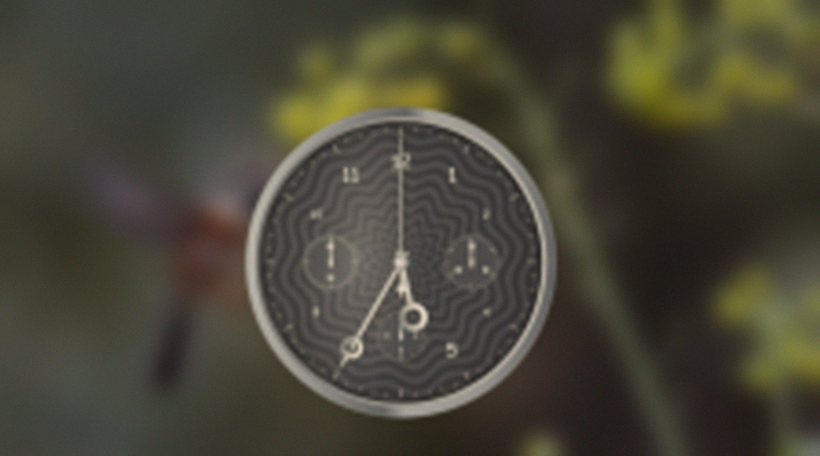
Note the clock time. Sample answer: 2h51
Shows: 5h35
